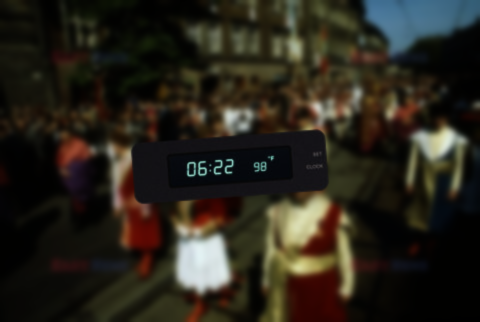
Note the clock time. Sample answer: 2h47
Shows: 6h22
